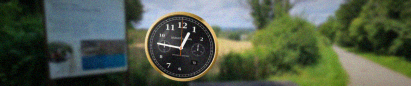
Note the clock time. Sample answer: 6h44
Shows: 12h46
